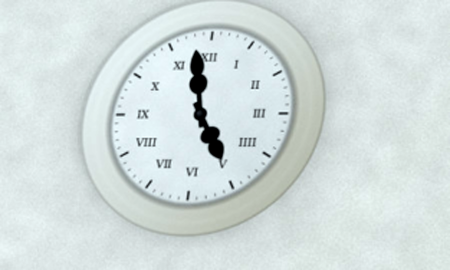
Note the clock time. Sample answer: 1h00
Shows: 4h58
